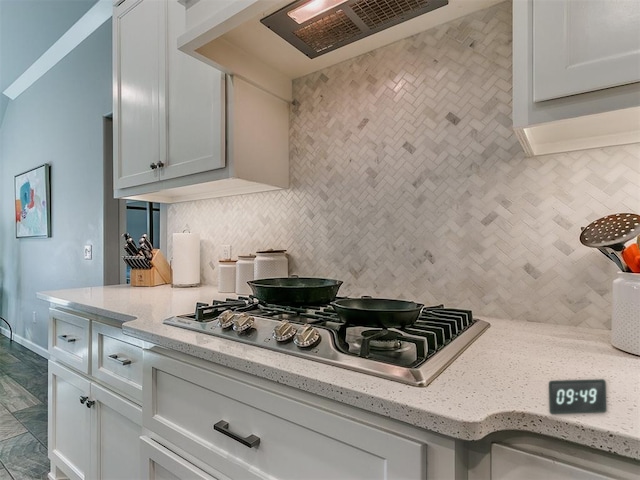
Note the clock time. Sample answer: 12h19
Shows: 9h49
